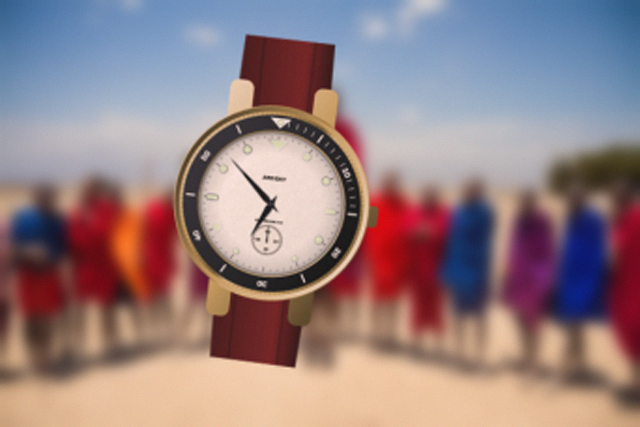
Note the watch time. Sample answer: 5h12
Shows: 6h52
